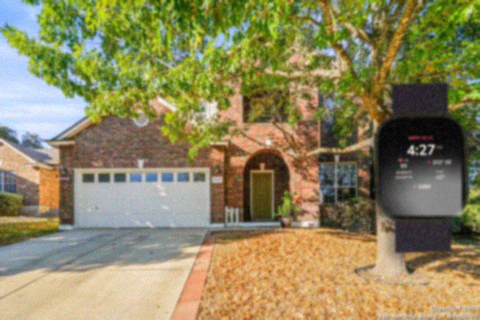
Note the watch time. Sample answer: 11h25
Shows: 4h27
